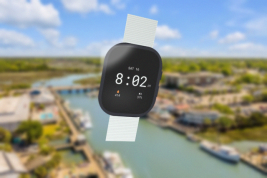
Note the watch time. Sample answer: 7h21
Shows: 8h02
